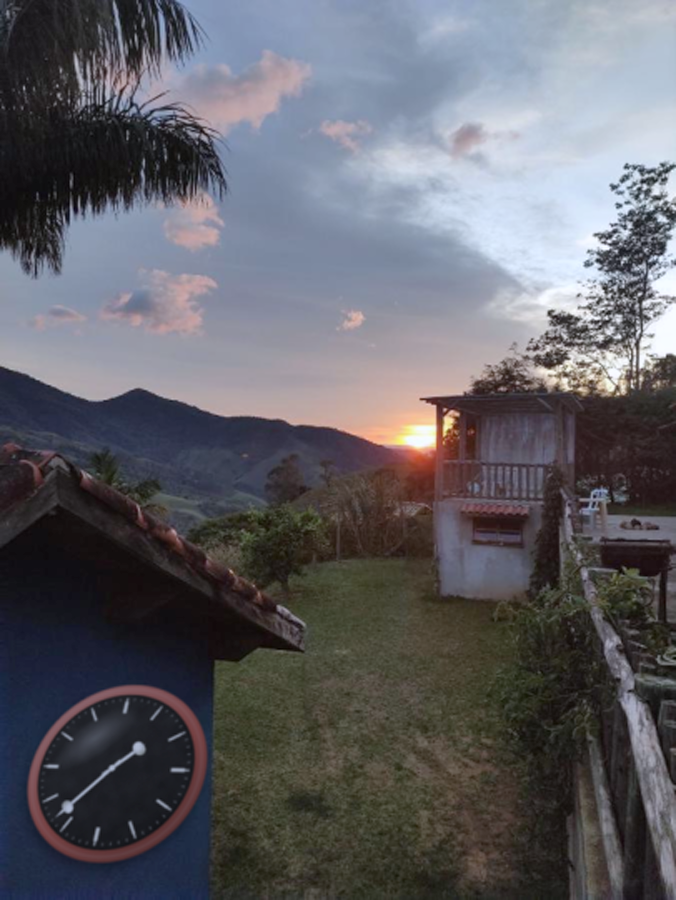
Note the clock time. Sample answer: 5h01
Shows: 1h37
